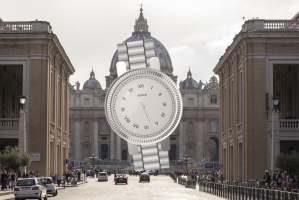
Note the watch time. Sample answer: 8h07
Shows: 5h27
